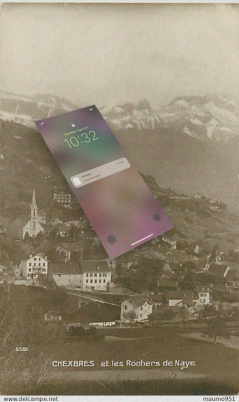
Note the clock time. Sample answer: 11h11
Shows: 10h32
